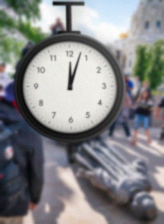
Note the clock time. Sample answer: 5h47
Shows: 12h03
